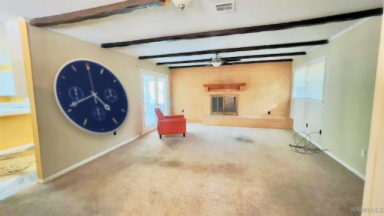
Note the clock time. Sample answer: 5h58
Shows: 4h41
